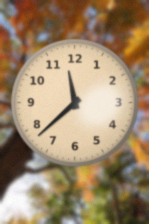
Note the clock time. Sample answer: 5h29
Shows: 11h38
